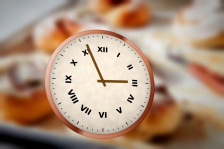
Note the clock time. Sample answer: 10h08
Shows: 2h56
